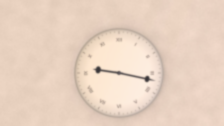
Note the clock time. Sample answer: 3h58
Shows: 9h17
